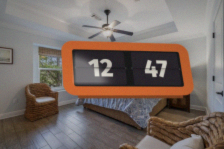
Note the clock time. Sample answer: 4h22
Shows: 12h47
